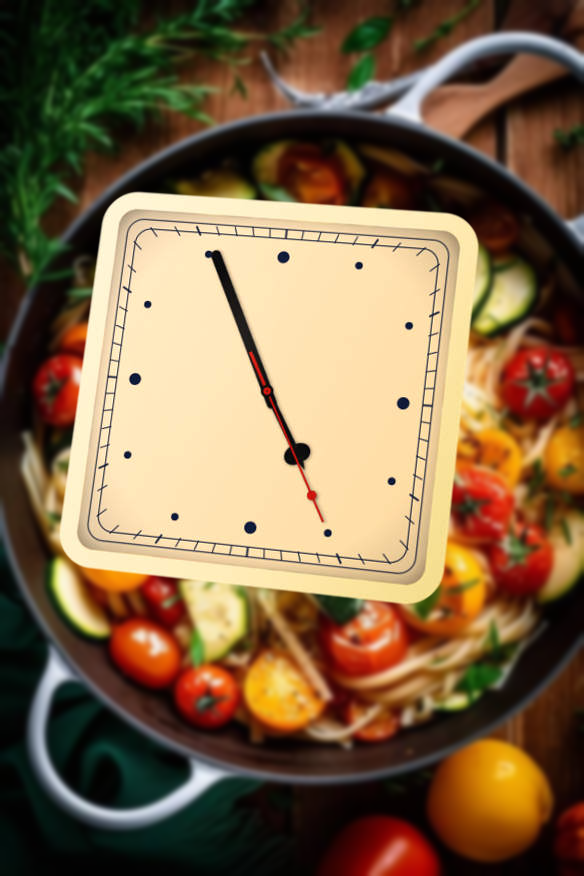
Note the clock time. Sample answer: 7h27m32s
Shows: 4h55m25s
